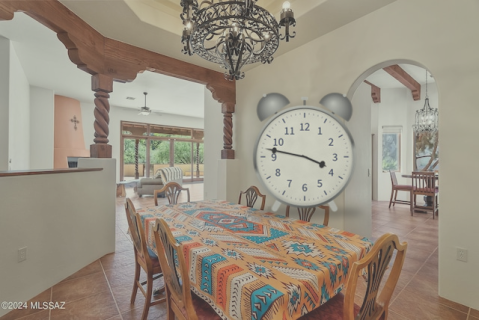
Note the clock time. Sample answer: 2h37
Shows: 3h47
